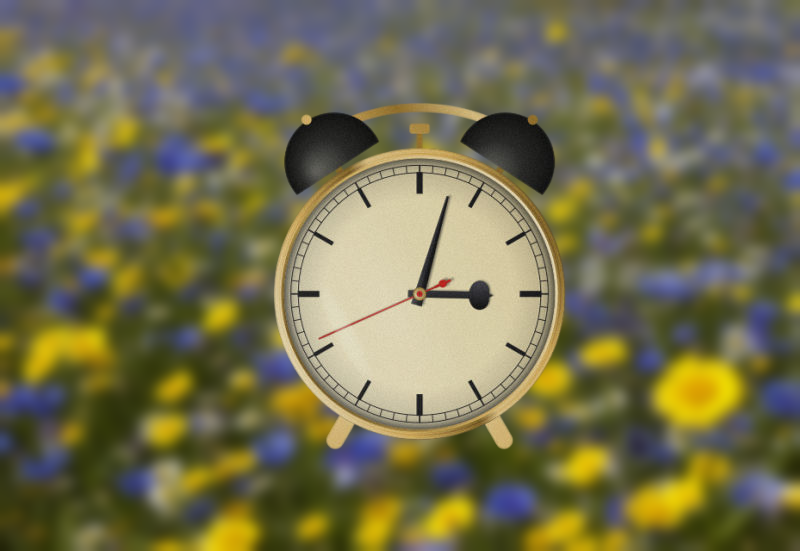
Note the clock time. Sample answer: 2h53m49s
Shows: 3h02m41s
